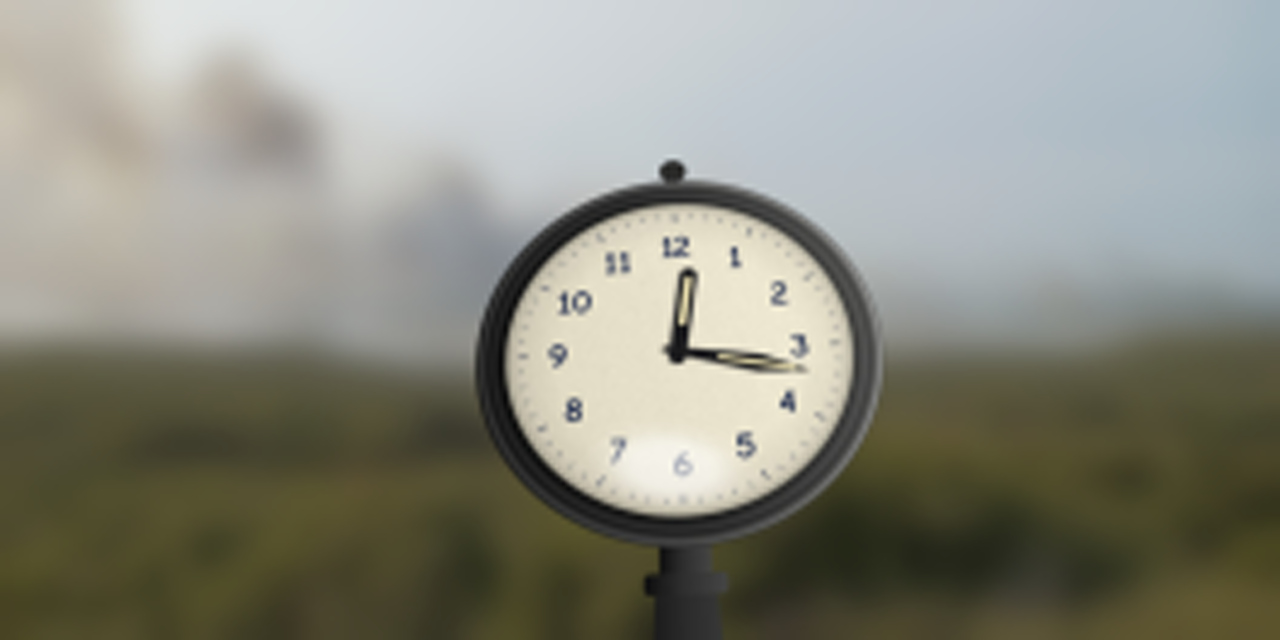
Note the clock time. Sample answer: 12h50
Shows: 12h17
